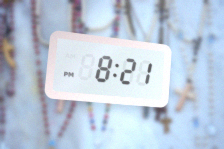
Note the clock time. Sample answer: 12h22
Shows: 8h21
